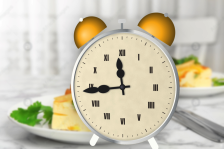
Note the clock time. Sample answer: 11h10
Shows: 11h44
